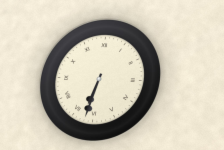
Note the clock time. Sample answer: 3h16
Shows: 6h32
